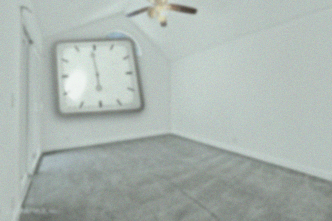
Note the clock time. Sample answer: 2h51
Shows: 5h59
